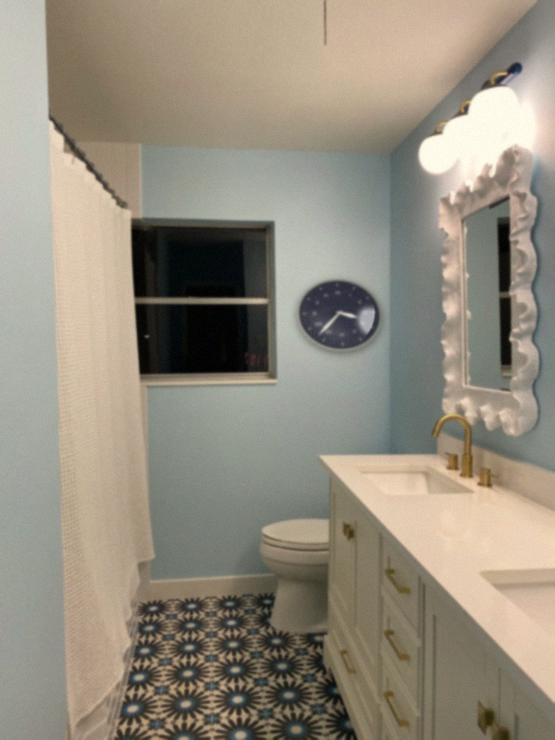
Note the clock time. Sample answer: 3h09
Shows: 3h37
